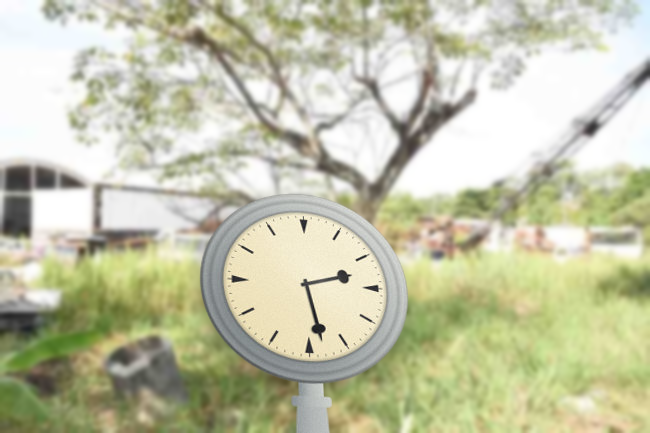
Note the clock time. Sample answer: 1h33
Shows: 2h28
